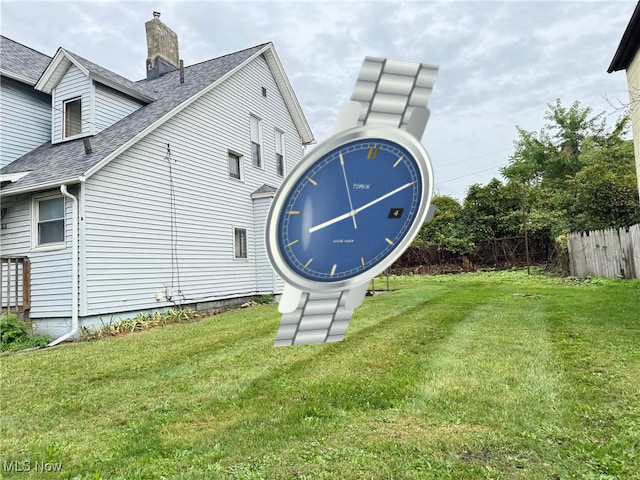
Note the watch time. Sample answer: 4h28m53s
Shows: 8h09m55s
